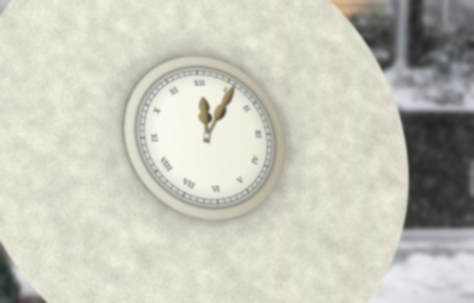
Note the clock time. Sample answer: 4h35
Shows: 12h06
